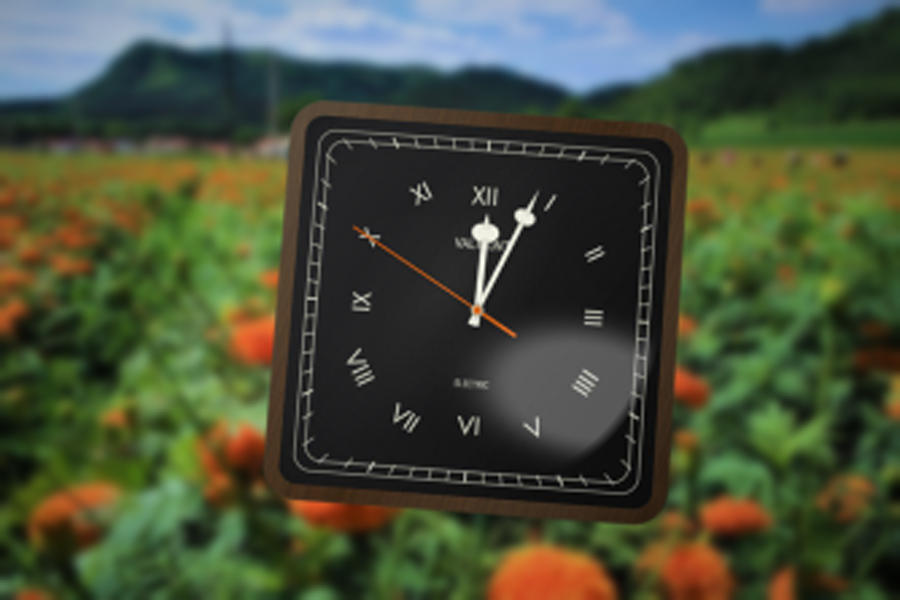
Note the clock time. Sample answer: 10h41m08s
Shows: 12h03m50s
